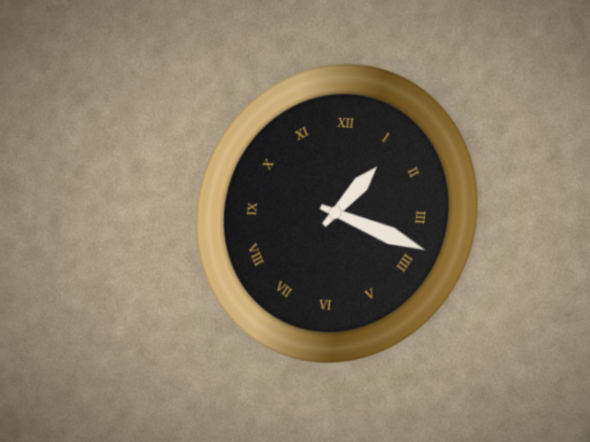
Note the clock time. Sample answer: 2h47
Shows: 1h18
